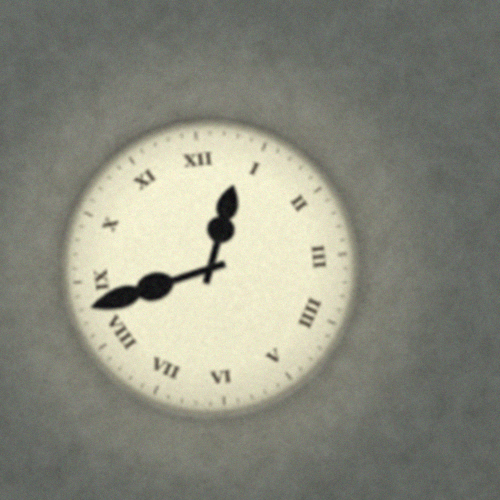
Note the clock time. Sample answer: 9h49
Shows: 12h43
